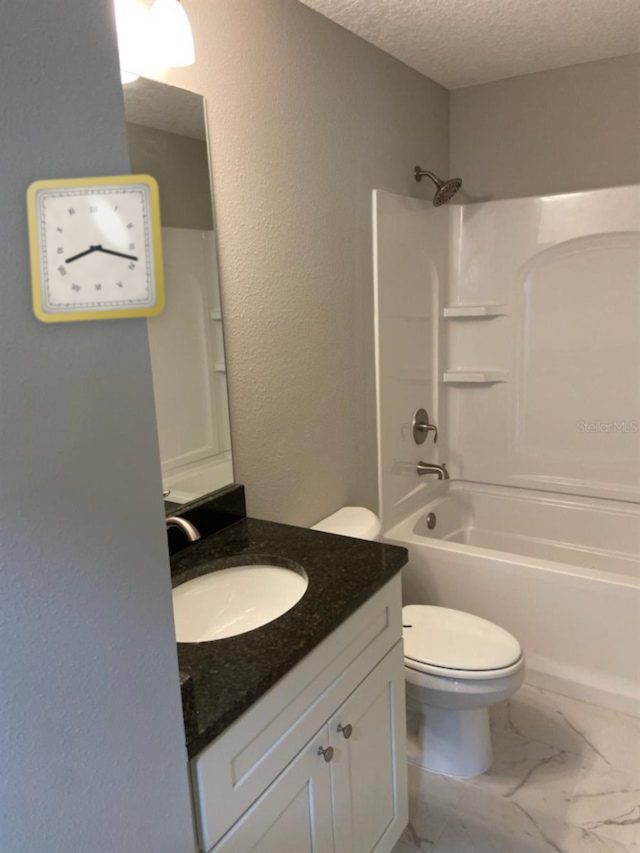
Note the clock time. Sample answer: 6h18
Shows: 8h18
